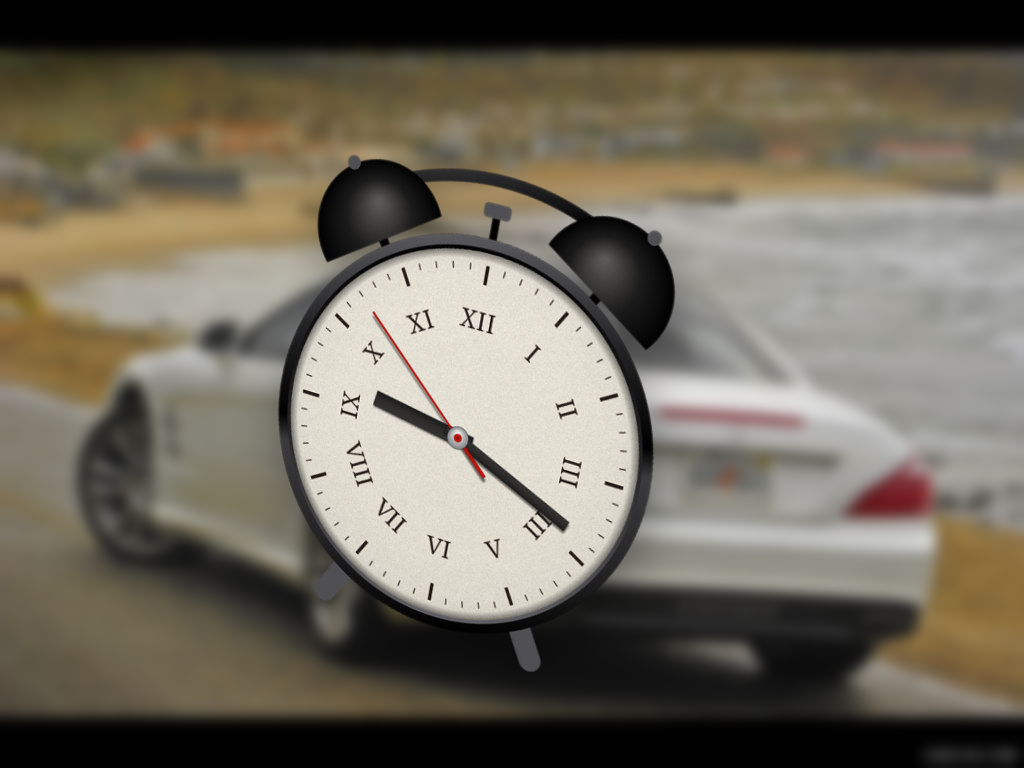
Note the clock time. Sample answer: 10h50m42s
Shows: 9h18m52s
